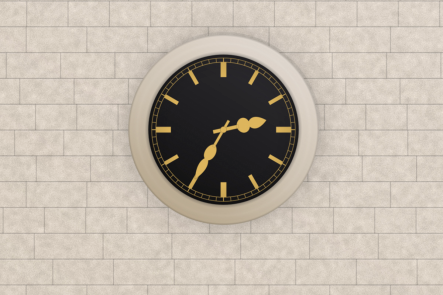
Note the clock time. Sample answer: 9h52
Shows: 2h35
